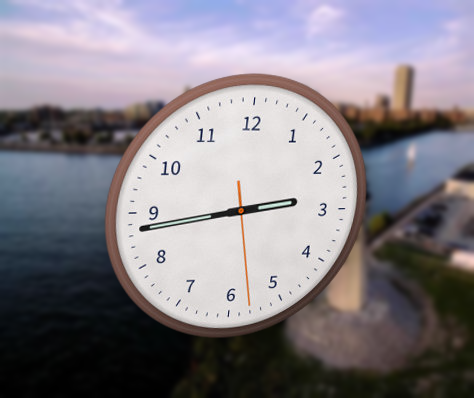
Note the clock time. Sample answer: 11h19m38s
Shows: 2h43m28s
